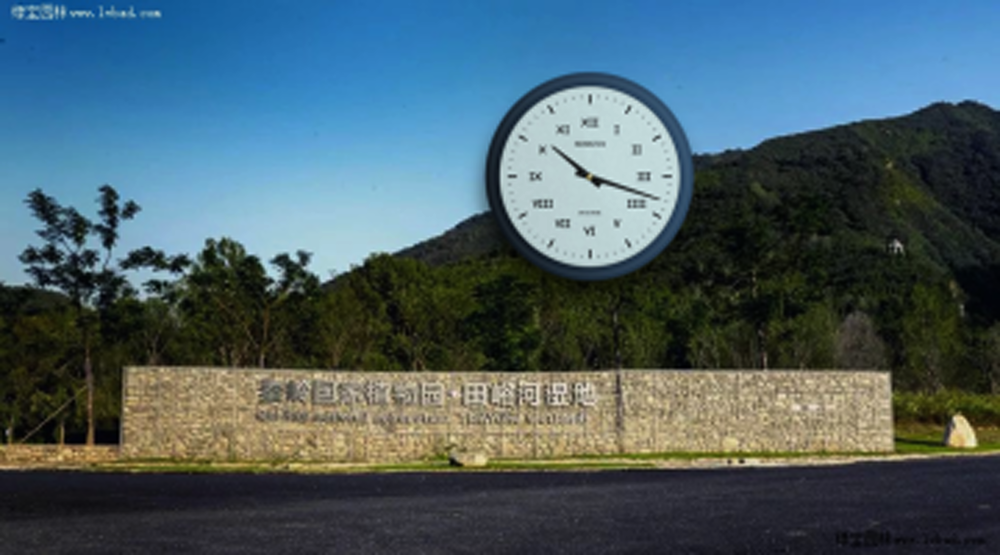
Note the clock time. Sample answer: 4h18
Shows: 10h18
